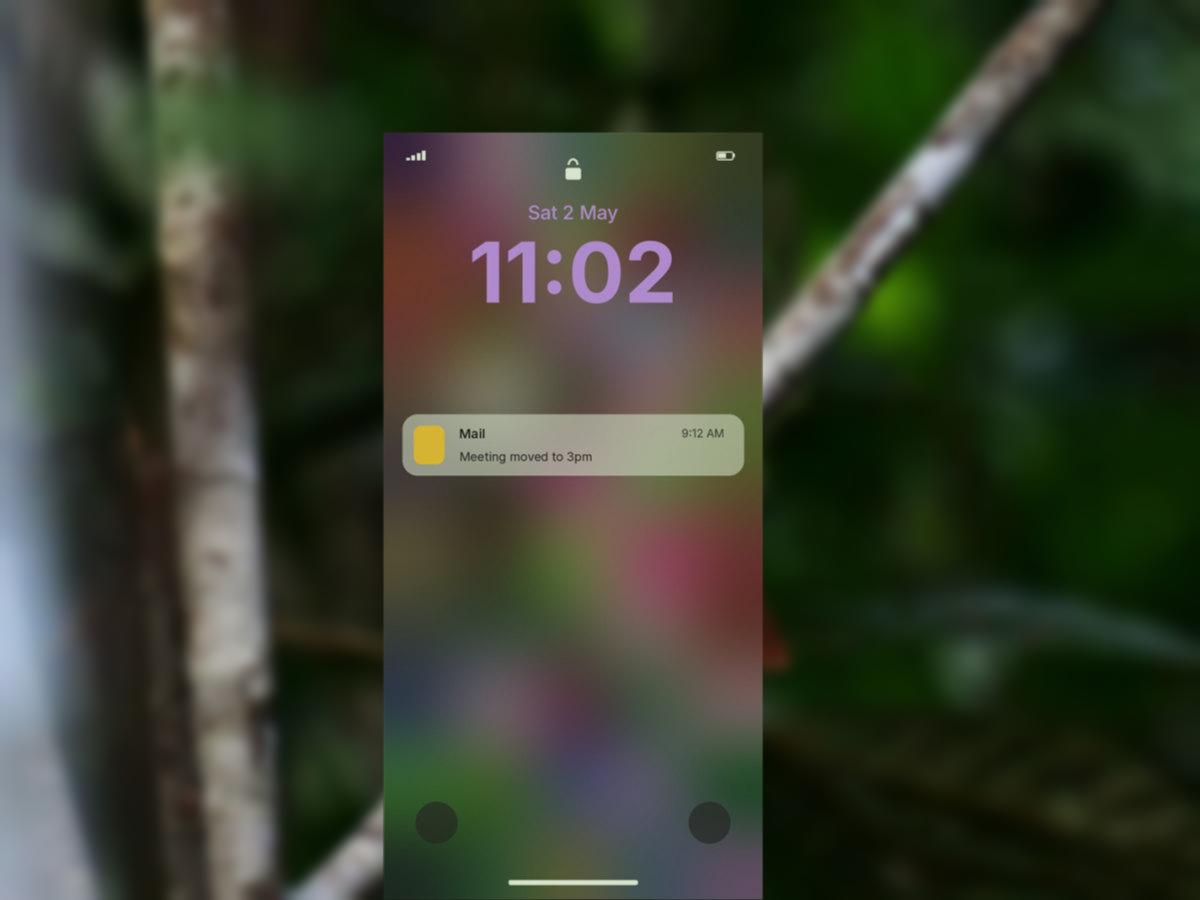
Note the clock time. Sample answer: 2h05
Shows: 11h02
